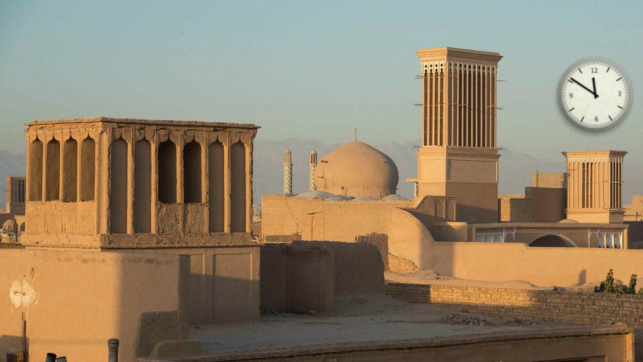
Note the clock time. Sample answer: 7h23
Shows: 11h51
